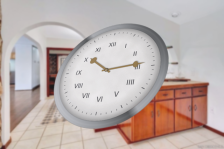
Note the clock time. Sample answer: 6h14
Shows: 10h14
